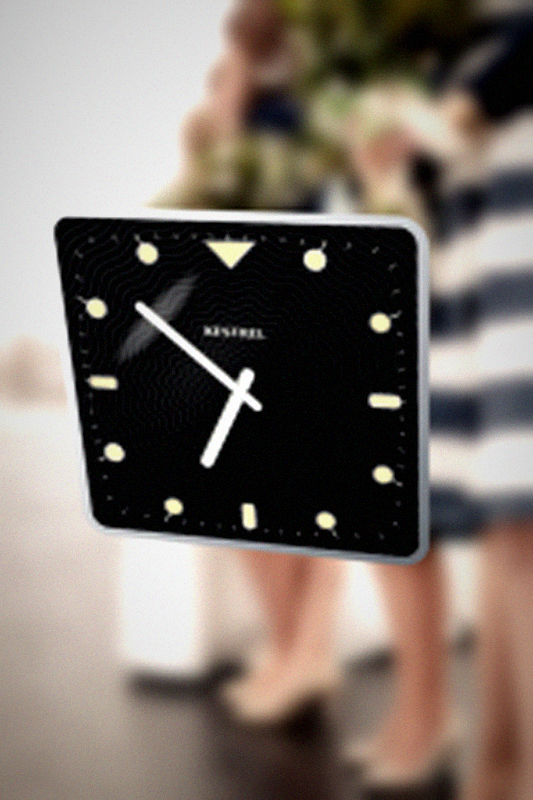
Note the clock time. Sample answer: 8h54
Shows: 6h52
